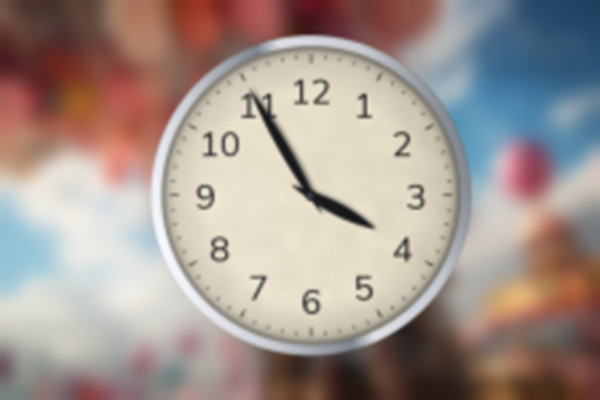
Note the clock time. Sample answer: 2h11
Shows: 3h55
